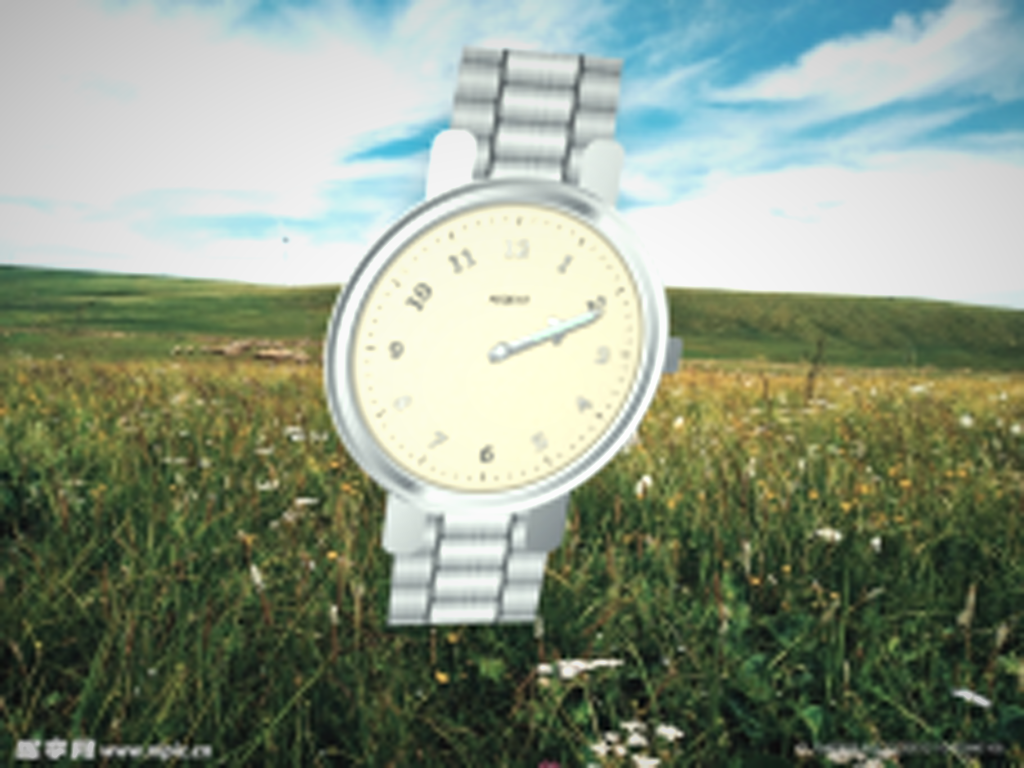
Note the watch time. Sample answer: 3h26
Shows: 2h11
